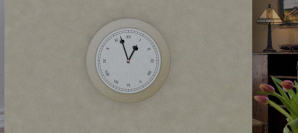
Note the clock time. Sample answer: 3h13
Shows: 12h57
